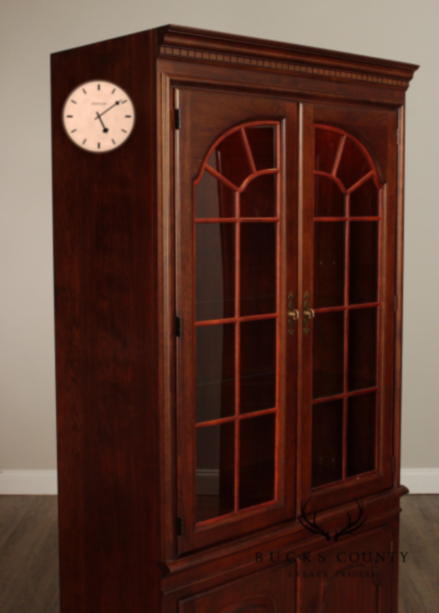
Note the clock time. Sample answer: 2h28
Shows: 5h09
